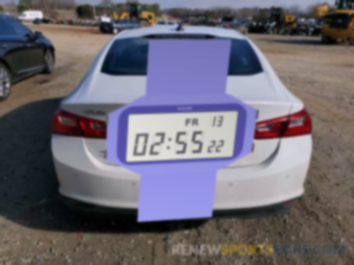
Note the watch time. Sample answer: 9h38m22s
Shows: 2h55m22s
